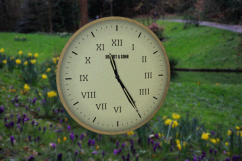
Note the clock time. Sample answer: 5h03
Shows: 11h25
